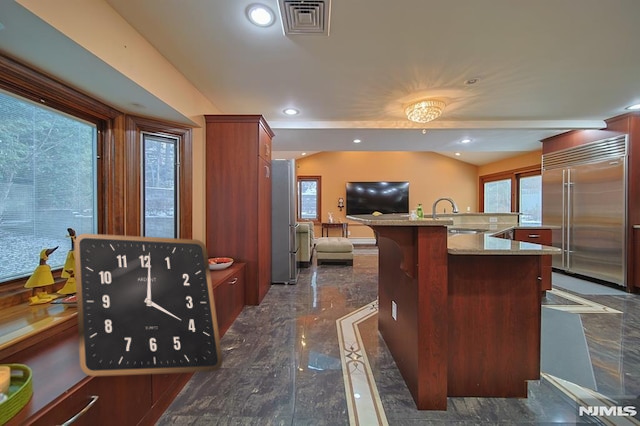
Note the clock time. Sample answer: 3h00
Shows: 4h01
